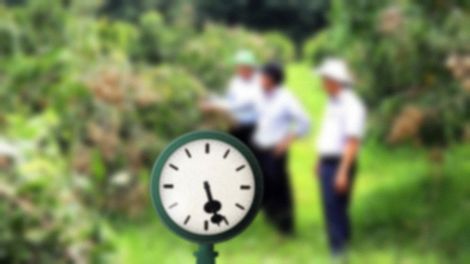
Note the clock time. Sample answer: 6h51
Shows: 5h27
